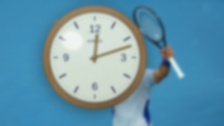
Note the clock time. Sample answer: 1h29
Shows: 12h12
